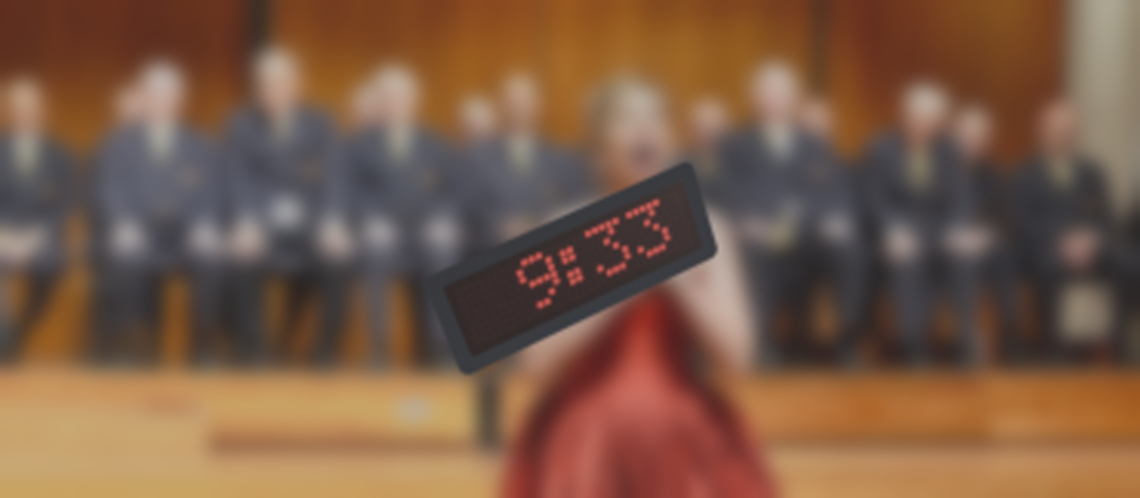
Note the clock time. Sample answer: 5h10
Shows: 9h33
